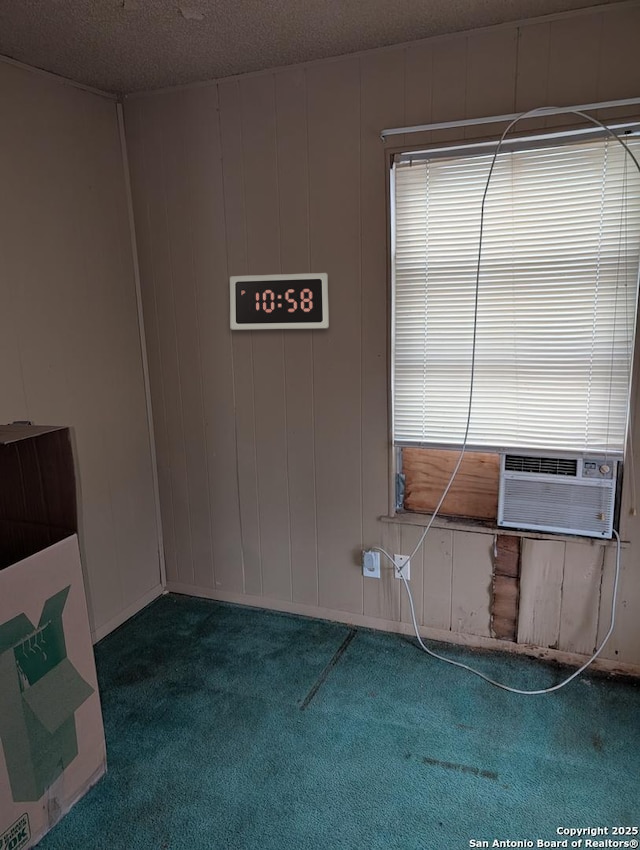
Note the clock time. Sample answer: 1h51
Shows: 10h58
